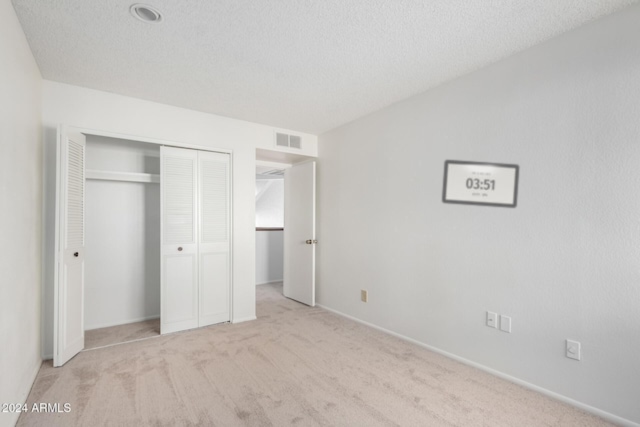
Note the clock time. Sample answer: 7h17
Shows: 3h51
